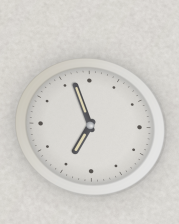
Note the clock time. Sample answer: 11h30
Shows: 6h57
